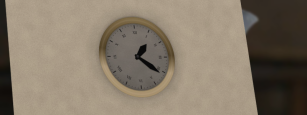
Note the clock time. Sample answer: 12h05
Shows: 1h21
